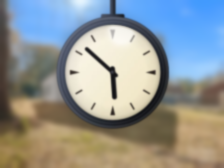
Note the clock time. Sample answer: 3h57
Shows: 5h52
